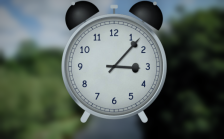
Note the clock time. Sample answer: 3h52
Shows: 3h07
